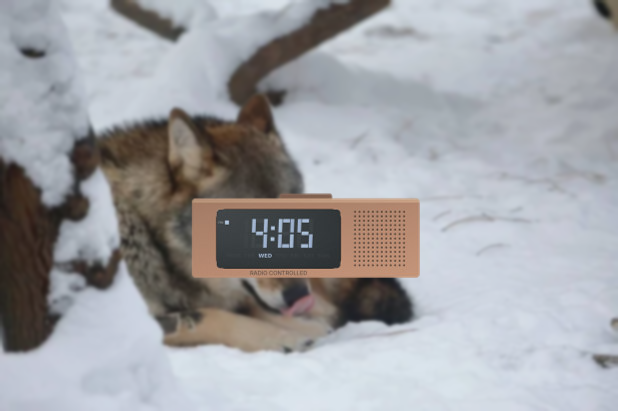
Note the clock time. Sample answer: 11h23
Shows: 4h05
